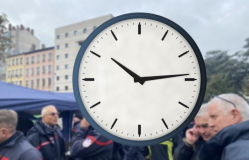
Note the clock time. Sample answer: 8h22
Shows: 10h14
